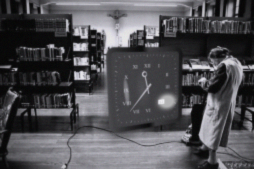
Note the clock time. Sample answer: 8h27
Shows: 11h37
